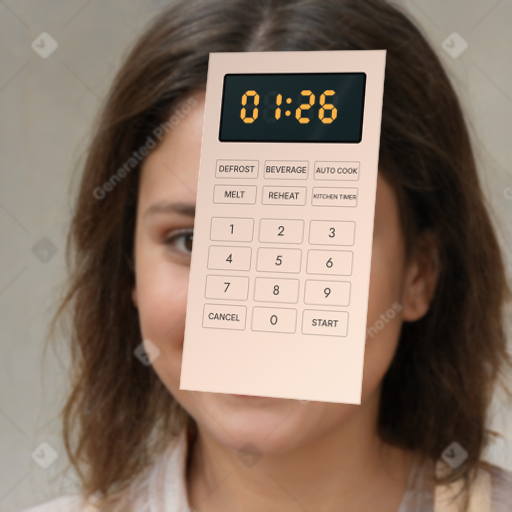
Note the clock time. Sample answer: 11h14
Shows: 1h26
